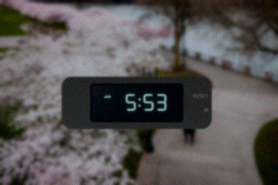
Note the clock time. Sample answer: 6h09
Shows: 5h53
